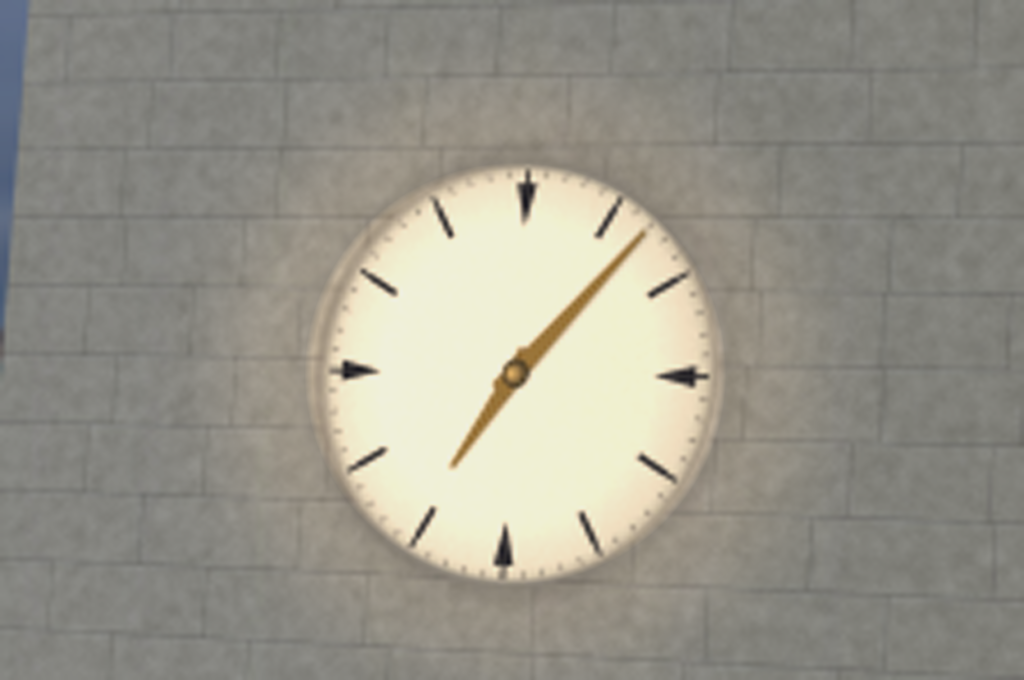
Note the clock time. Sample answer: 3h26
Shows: 7h07
